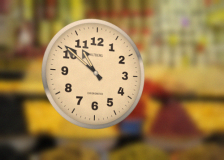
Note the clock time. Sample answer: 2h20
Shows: 10h51
